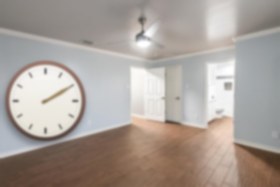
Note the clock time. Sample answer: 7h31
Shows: 2h10
